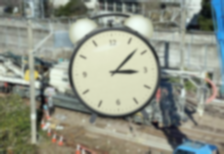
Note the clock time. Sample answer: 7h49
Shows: 3h08
